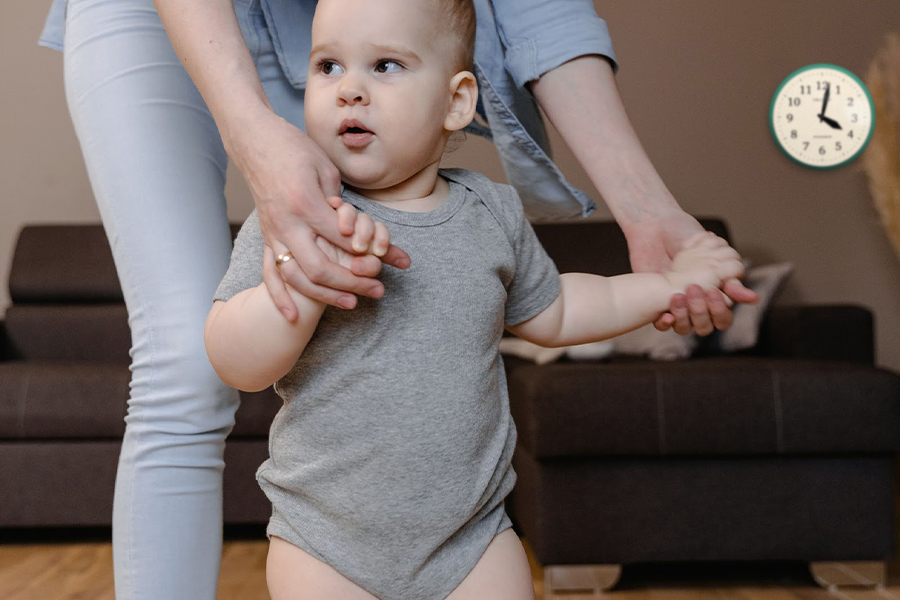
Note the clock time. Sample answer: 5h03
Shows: 4h02
